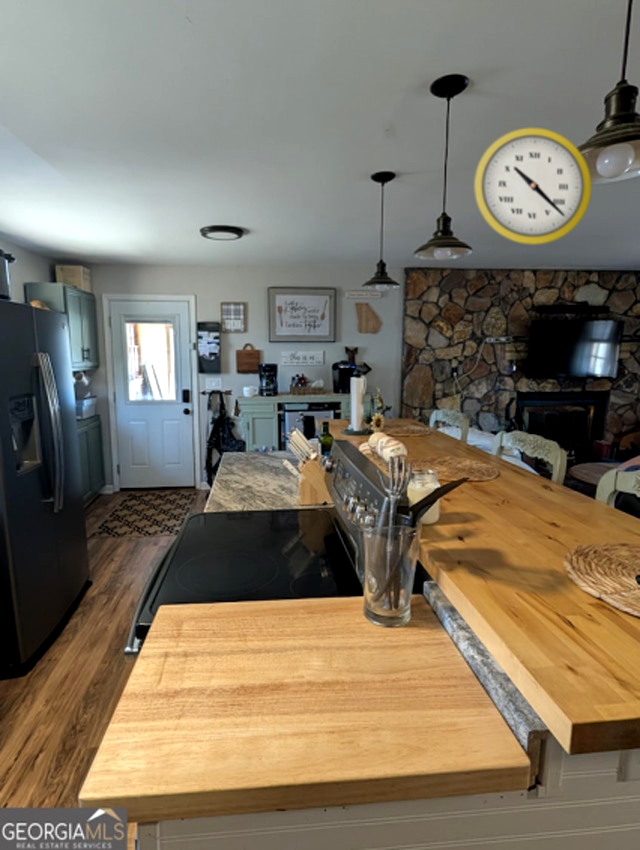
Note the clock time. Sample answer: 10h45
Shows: 10h22
